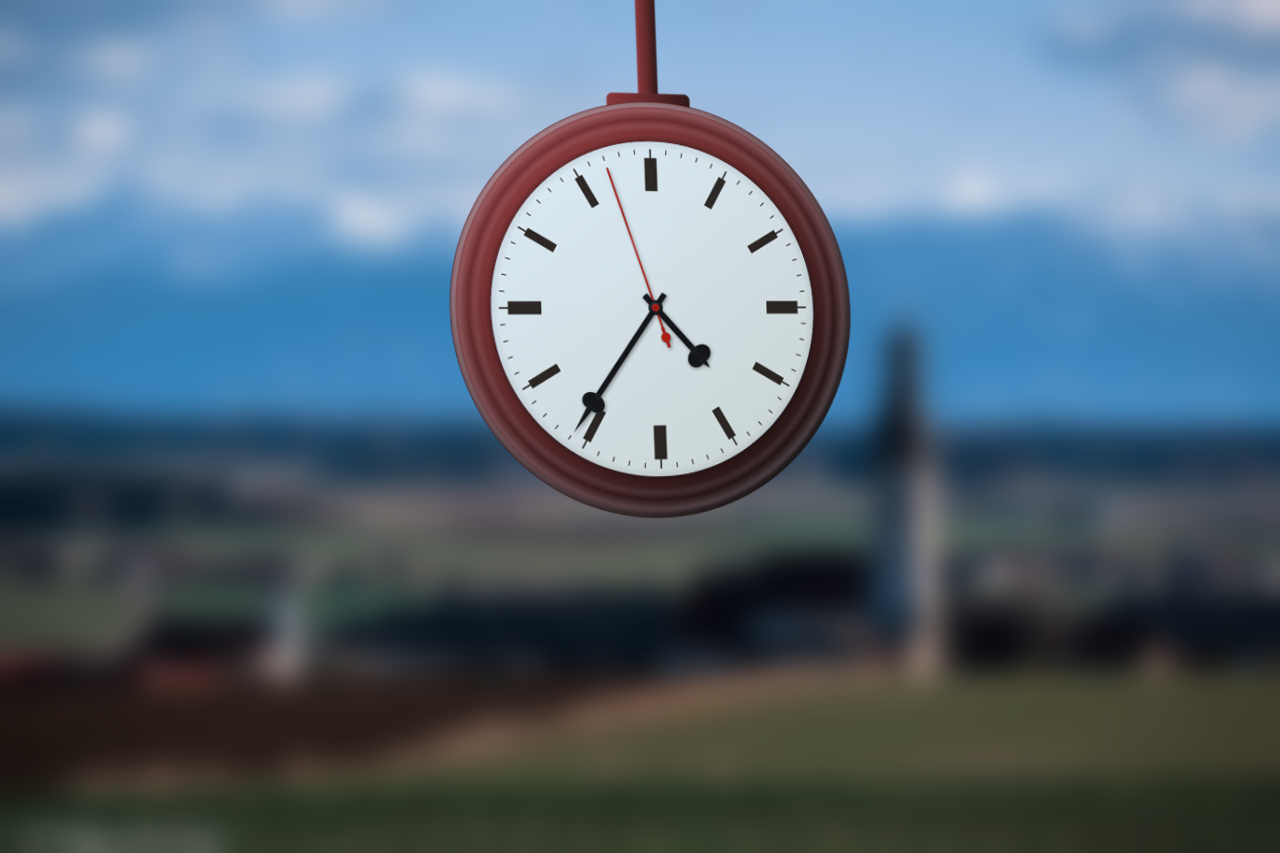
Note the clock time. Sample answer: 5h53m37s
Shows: 4h35m57s
